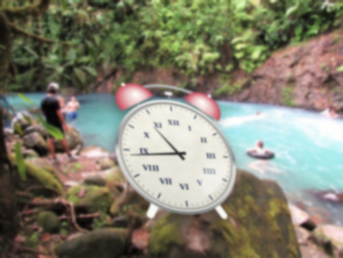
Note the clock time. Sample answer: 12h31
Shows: 10h44
